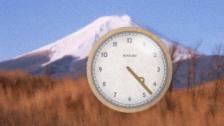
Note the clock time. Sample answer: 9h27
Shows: 4h23
